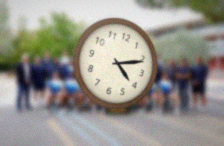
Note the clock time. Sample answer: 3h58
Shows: 4h11
